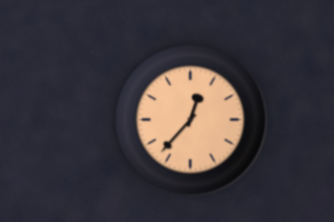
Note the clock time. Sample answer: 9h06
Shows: 12h37
